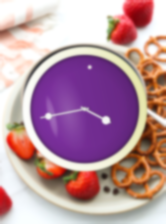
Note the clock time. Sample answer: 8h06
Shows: 3h42
